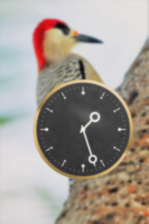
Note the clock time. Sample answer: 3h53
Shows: 1h27
